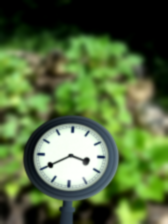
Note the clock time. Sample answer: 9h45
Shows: 3h40
